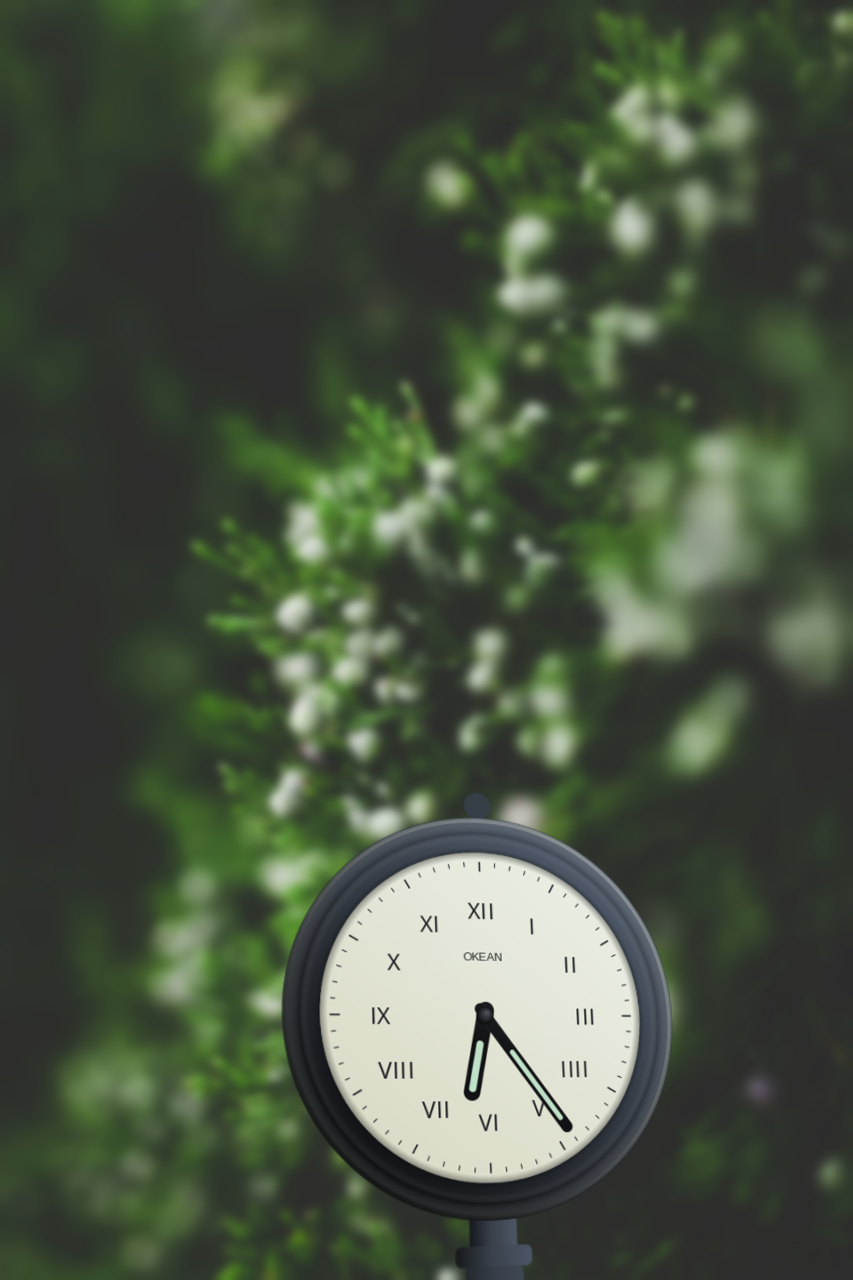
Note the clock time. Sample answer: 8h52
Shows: 6h24
